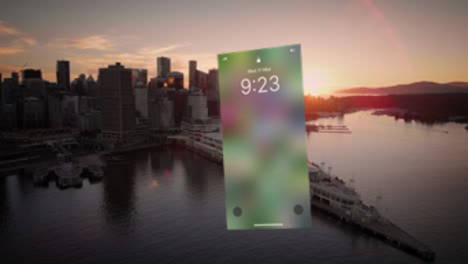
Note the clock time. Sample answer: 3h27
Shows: 9h23
